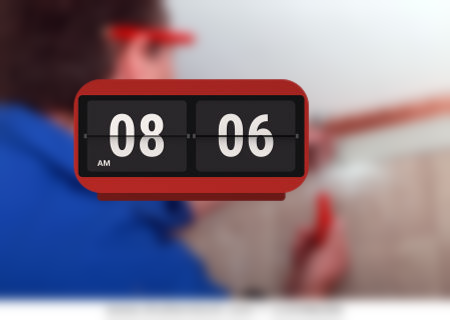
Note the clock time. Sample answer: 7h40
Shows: 8h06
